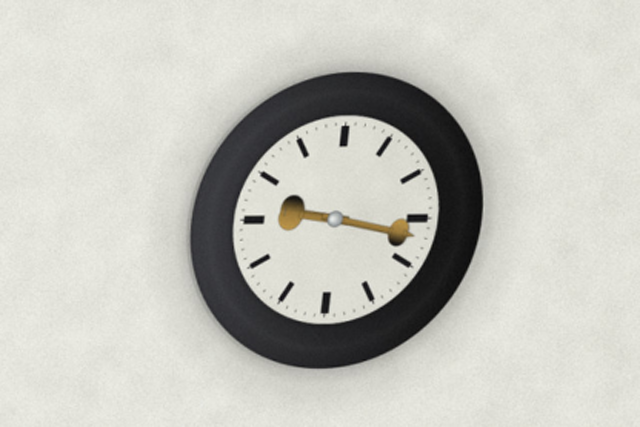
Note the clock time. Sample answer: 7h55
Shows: 9h17
